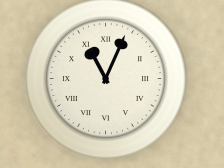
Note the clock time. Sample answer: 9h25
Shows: 11h04
